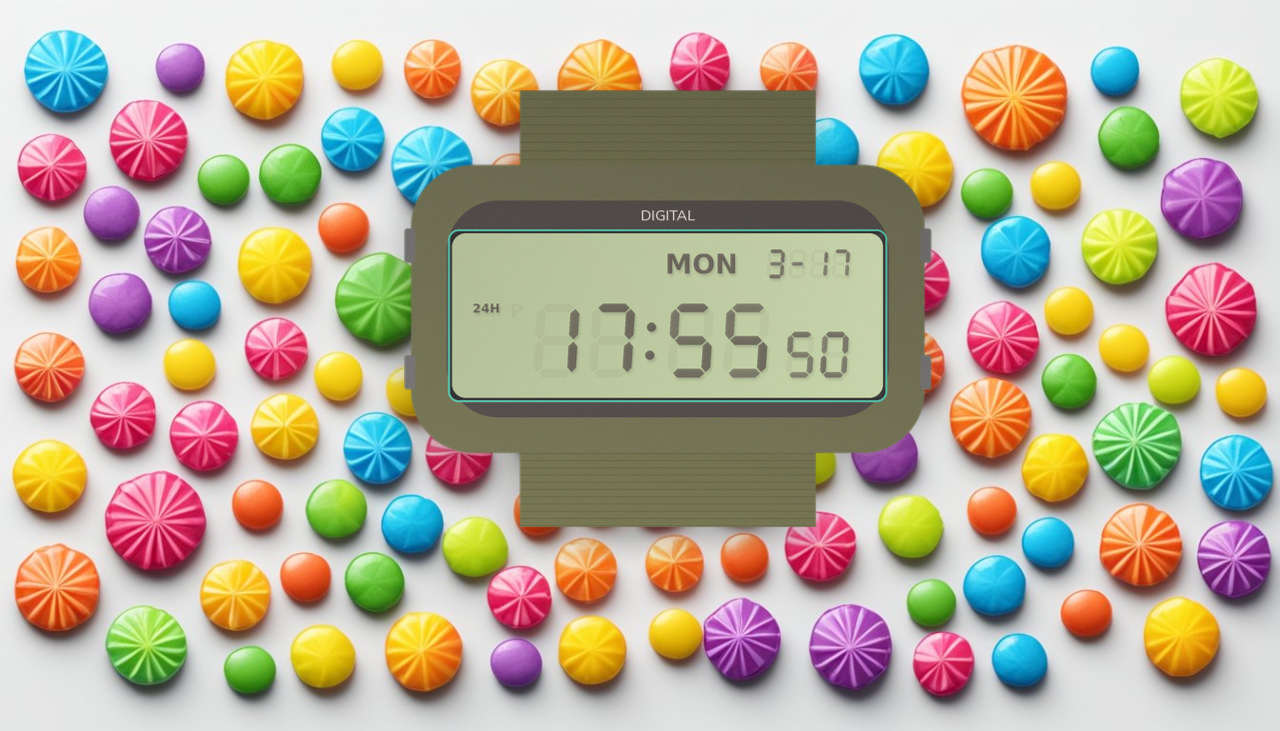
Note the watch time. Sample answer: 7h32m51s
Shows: 17h55m50s
